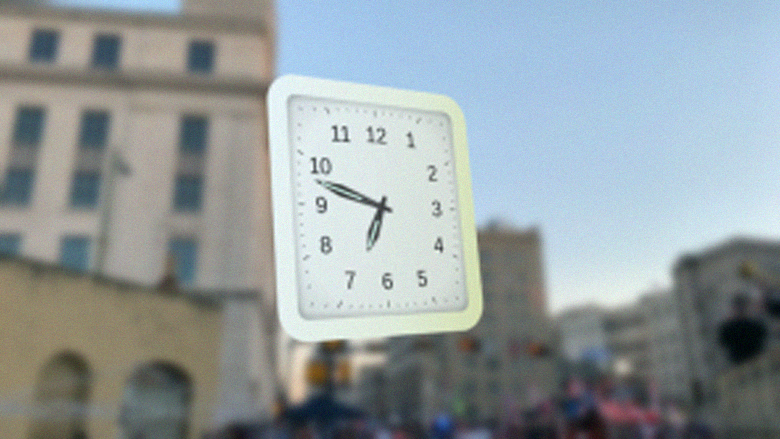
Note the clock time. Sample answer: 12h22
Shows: 6h48
